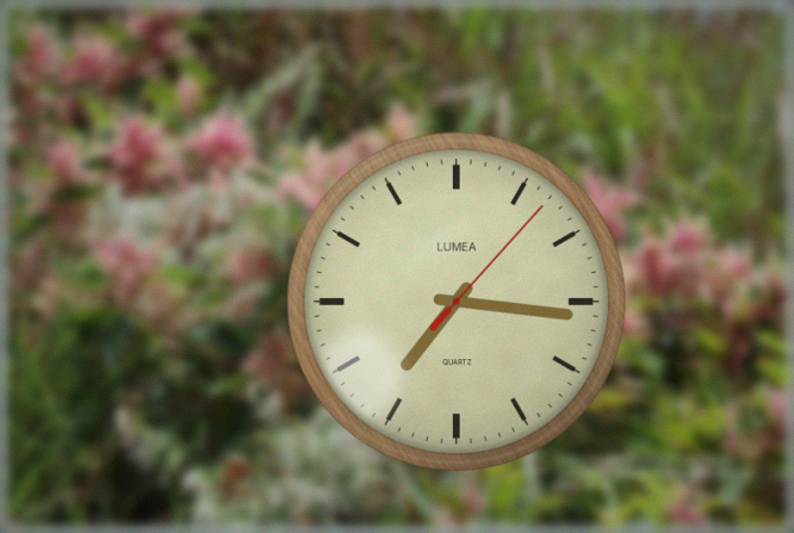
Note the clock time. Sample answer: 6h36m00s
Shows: 7h16m07s
